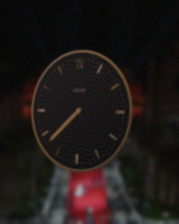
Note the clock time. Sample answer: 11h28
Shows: 7h38
